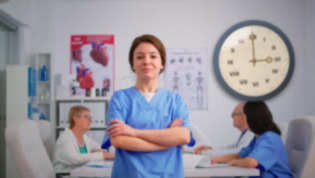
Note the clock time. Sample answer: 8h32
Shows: 3h00
